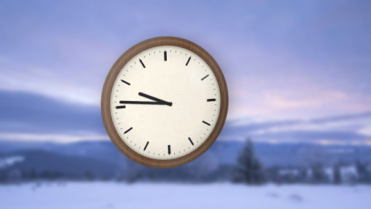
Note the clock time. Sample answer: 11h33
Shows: 9h46
